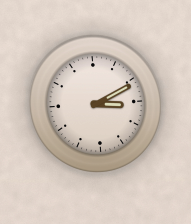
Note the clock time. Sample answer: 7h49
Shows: 3h11
